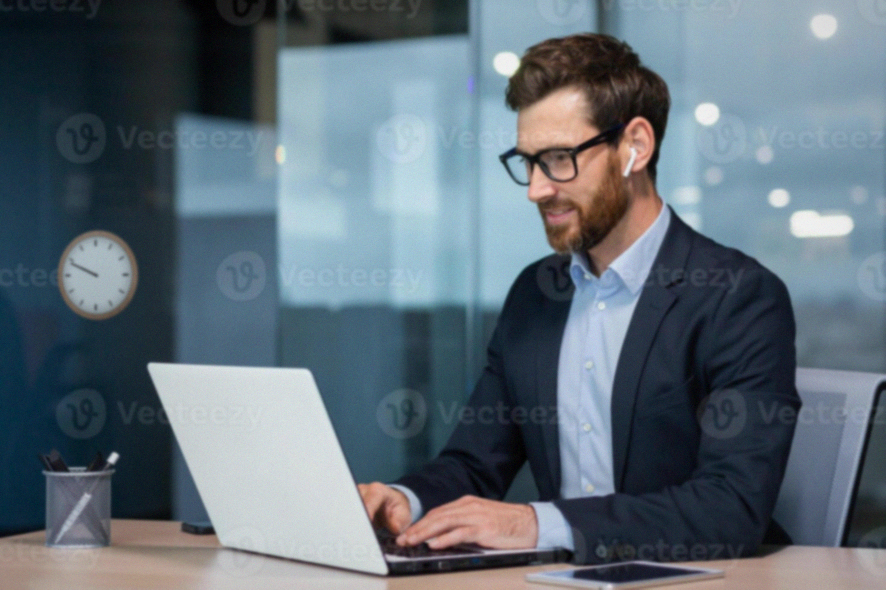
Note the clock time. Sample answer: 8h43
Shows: 9h49
